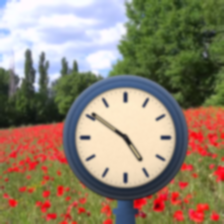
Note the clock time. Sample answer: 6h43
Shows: 4h51
